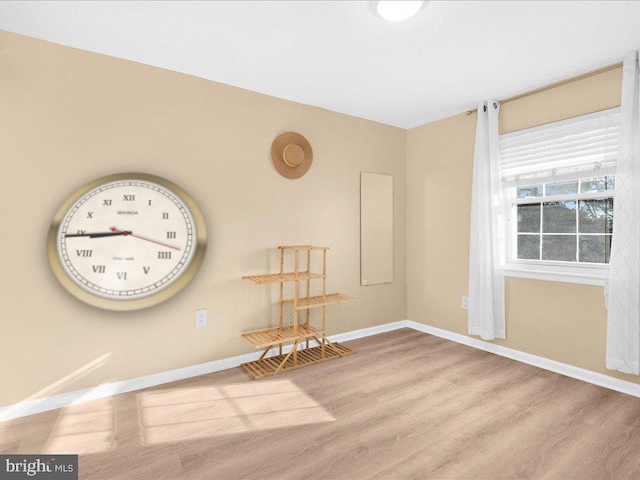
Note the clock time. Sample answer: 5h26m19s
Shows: 8h44m18s
